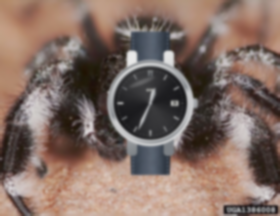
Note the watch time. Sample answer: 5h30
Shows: 12h34
